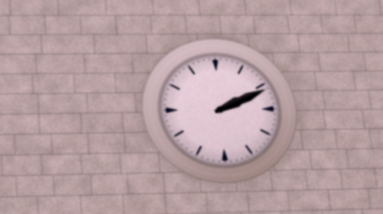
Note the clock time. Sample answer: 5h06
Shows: 2h11
